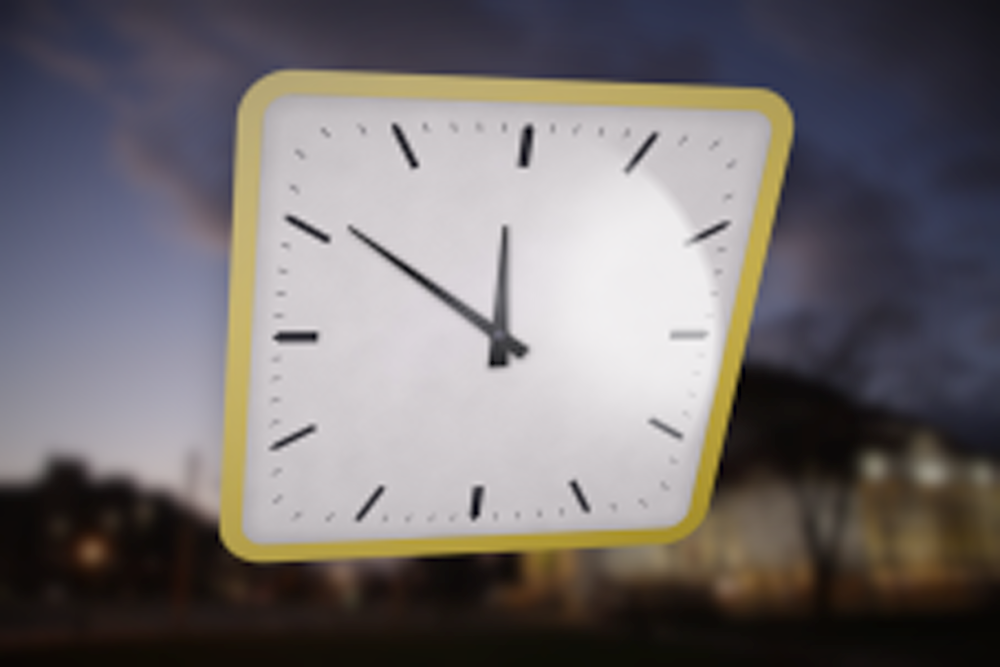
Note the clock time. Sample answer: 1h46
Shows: 11h51
